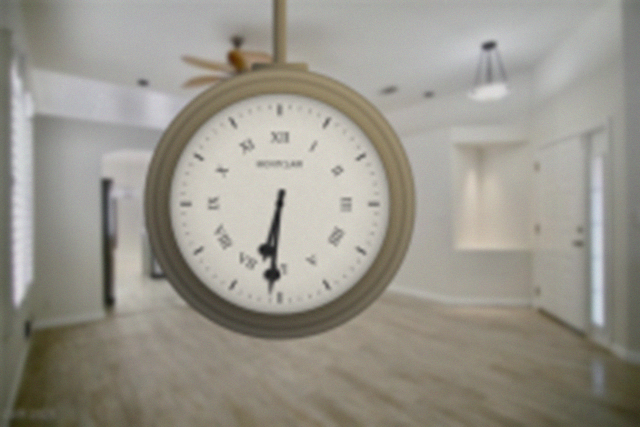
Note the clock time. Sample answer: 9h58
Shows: 6h31
